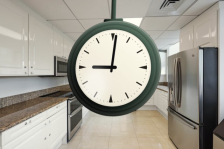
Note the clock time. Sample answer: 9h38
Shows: 9h01
